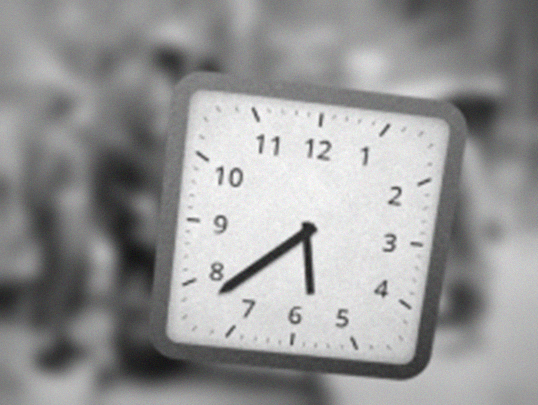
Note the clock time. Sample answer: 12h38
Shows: 5h38
